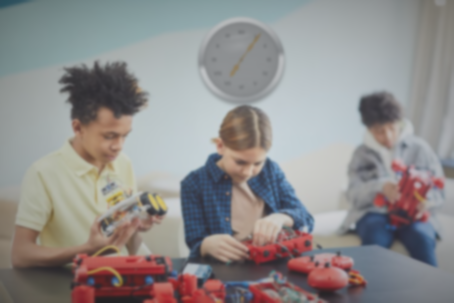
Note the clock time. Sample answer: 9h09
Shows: 7h06
